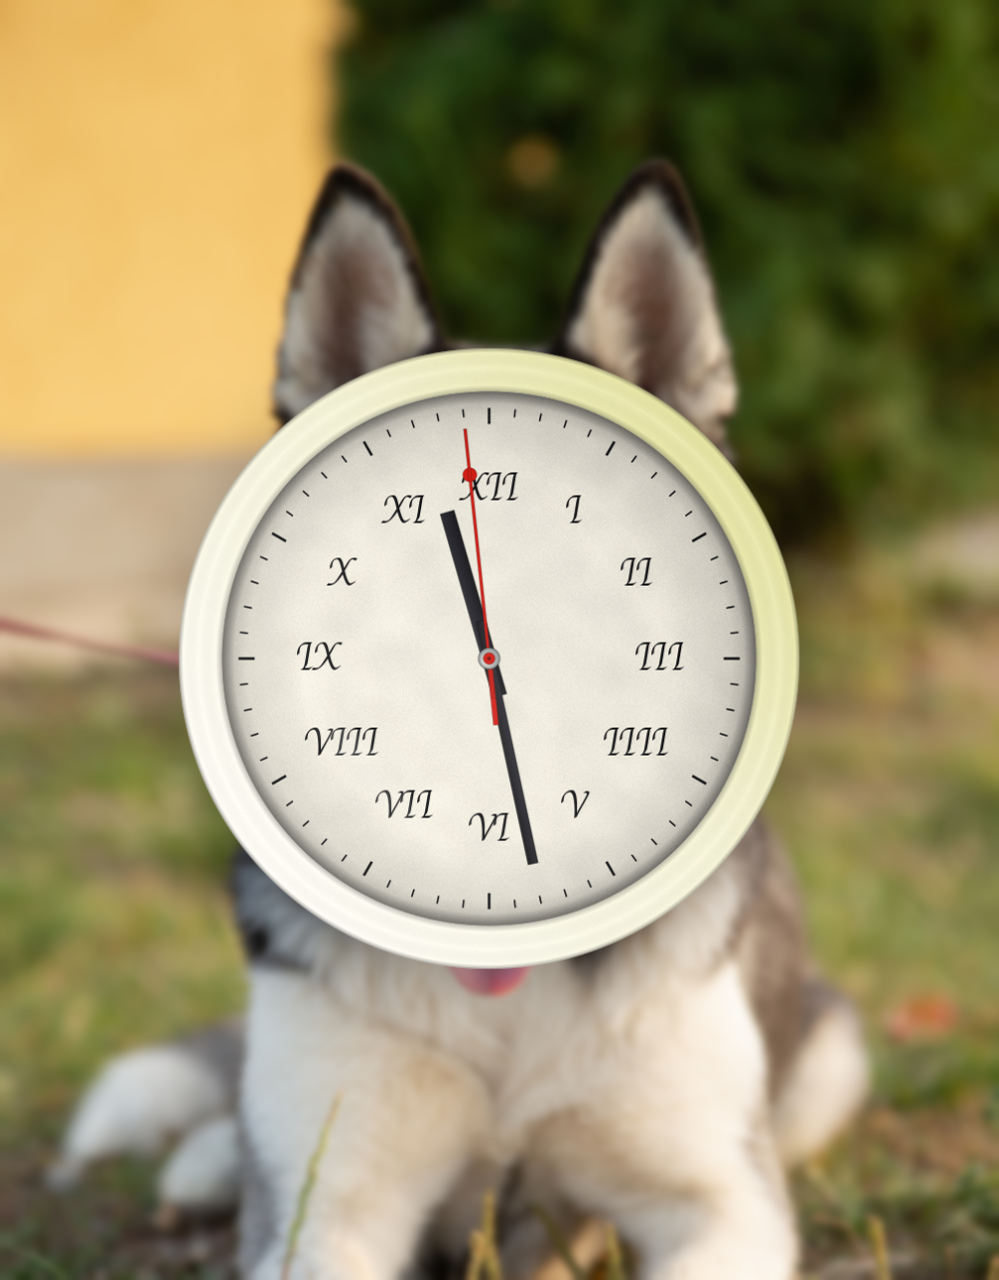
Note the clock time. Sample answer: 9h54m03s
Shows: 11h27m59s
